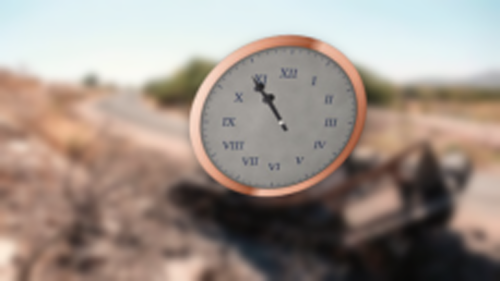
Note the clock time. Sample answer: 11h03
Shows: 10h54
